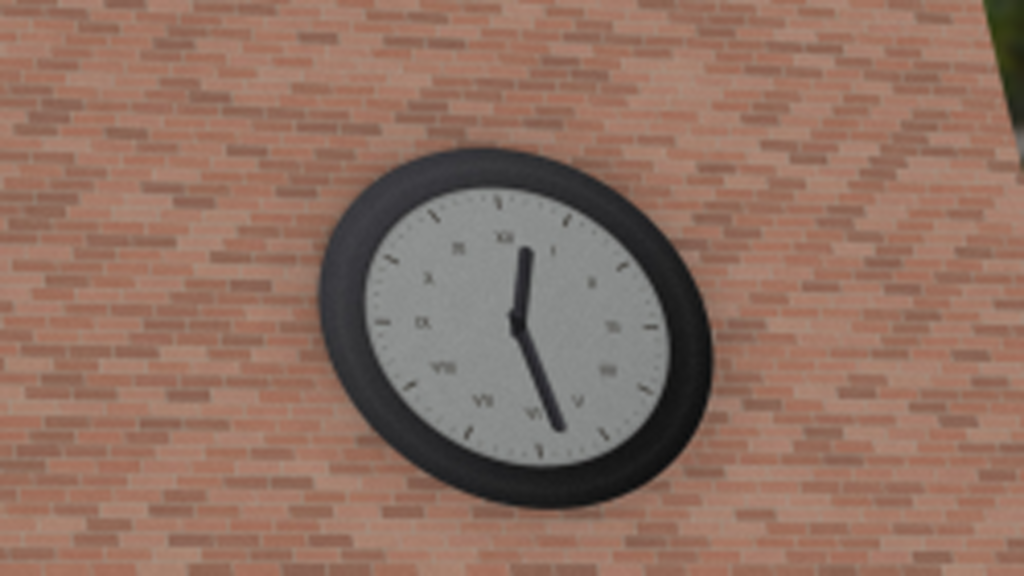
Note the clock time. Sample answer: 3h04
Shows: 12h28
